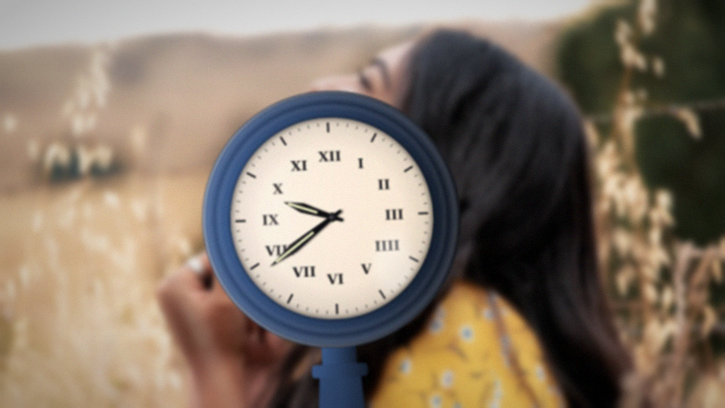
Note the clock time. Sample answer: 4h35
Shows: 9h39
